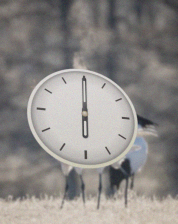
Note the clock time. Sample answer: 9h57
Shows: 6h00
